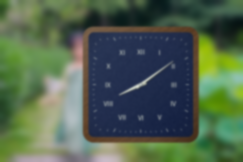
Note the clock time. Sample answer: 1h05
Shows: 8h09
